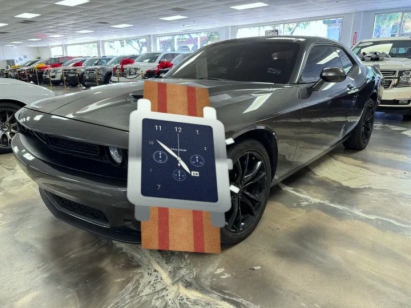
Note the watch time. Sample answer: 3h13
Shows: 4h52
